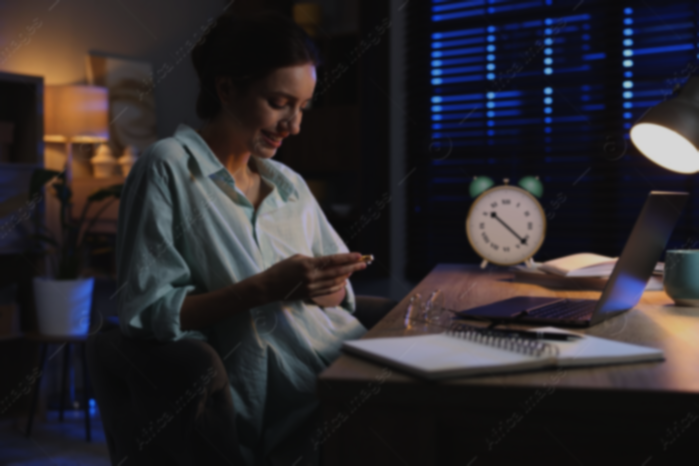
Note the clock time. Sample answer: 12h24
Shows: 10h22
